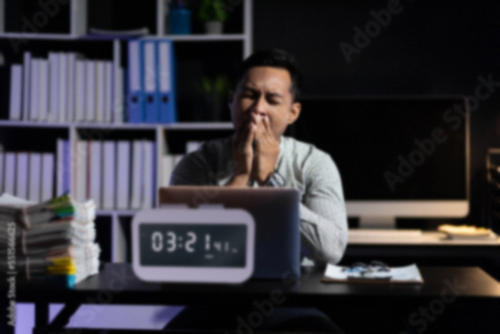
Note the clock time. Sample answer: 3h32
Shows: 3h21
